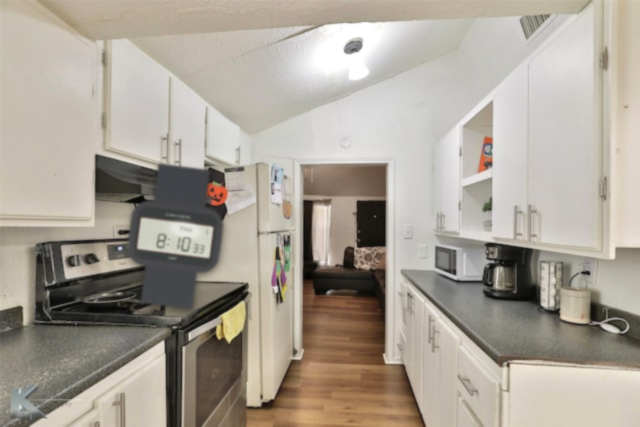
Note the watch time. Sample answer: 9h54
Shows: 8h10
